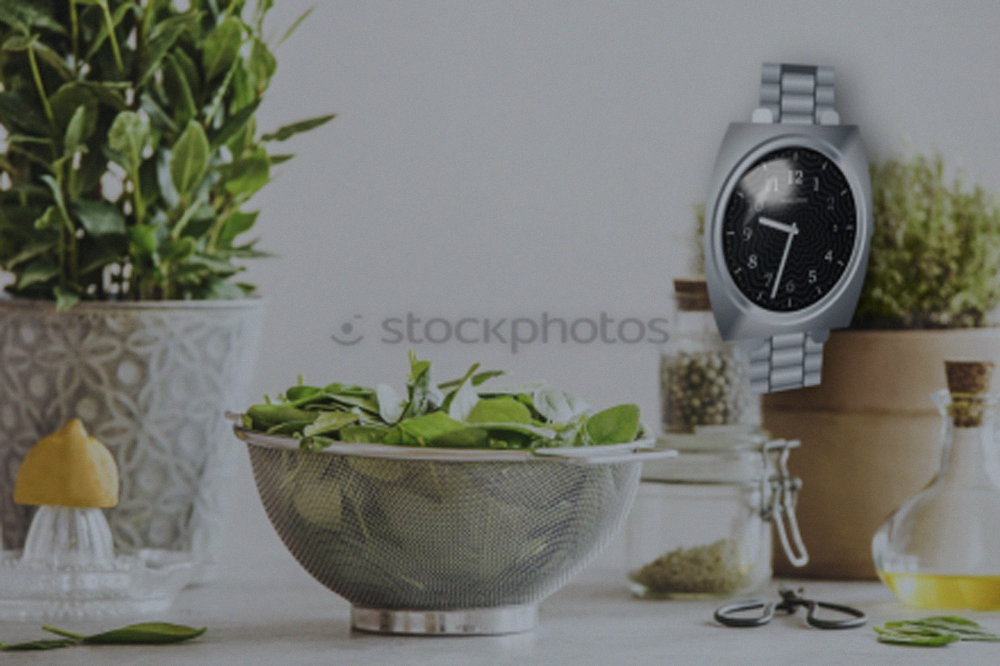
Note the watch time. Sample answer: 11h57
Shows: 9h33
